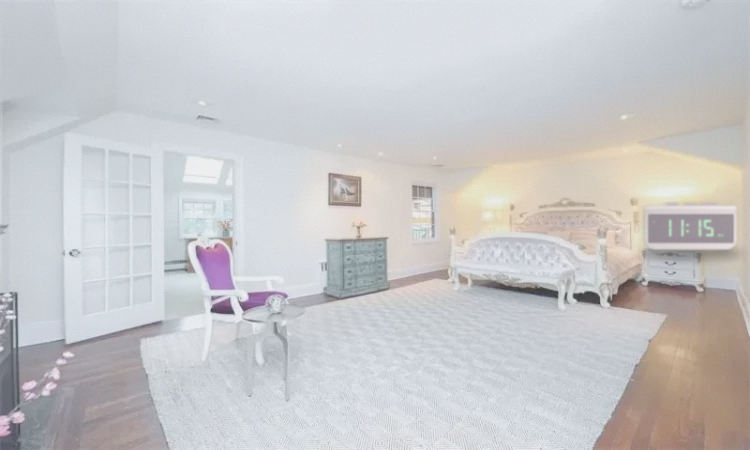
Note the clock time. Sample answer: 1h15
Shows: 11h15
